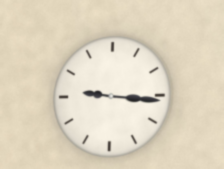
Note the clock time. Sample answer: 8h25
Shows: 9h16
